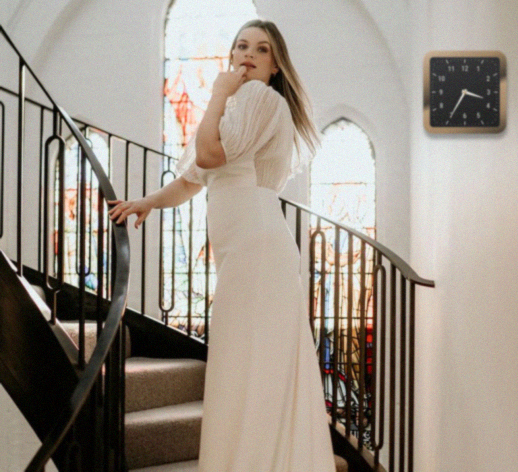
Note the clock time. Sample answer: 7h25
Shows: 3h35
